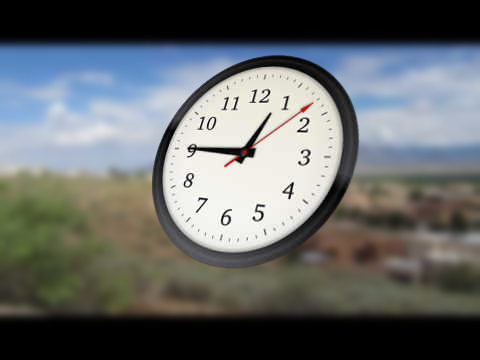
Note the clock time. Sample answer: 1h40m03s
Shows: 12h45m08s
